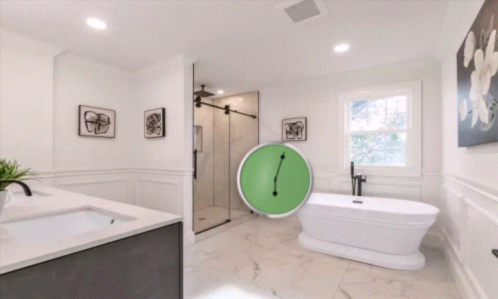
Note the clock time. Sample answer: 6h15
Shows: 6h03
